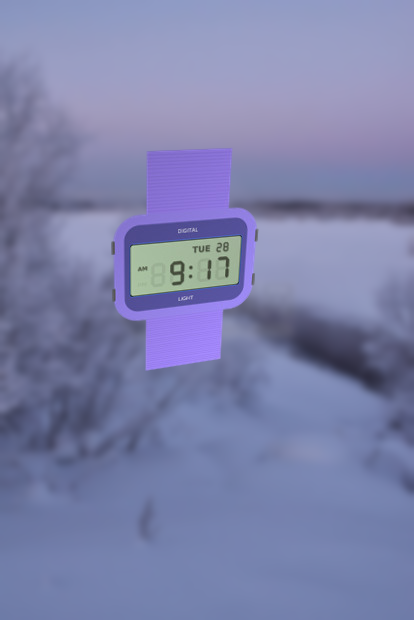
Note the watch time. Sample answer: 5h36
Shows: 9h17
